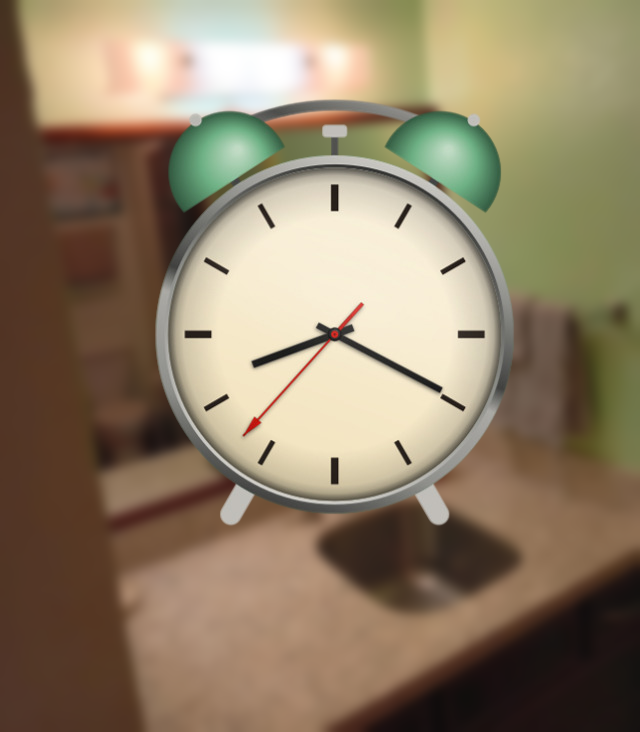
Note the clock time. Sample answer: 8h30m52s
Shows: 8h19m37s
